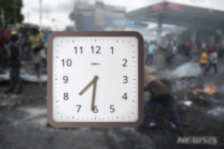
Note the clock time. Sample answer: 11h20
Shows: 7h31
